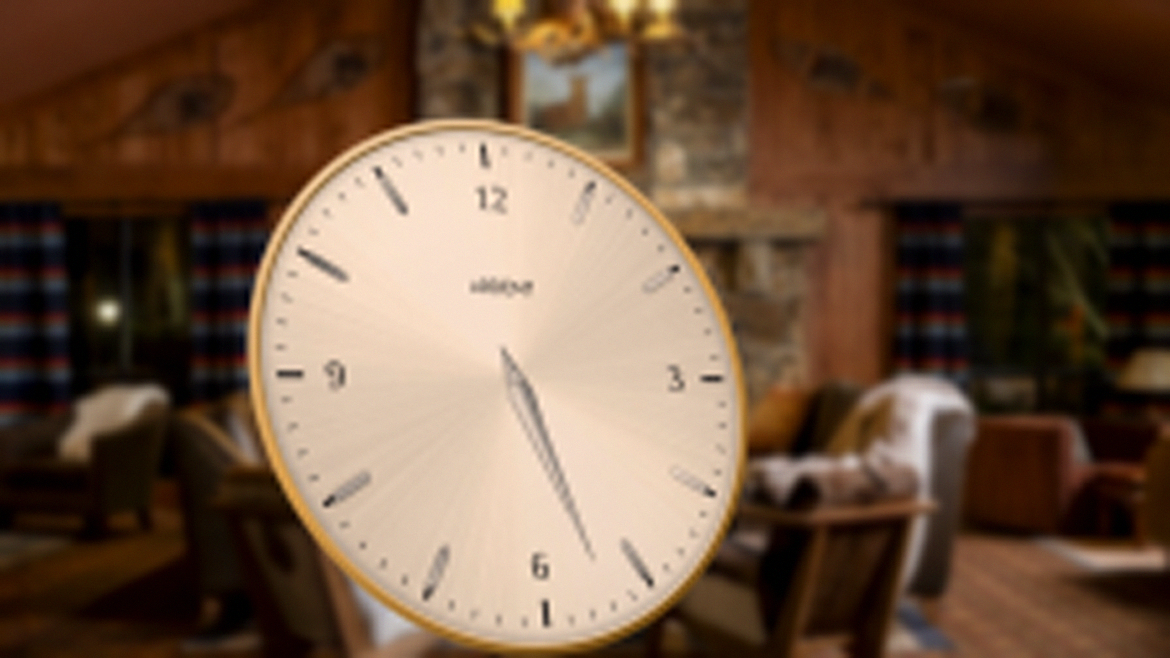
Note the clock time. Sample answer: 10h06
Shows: 5h27
